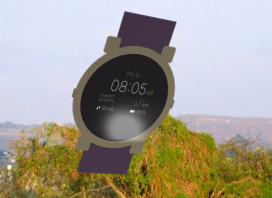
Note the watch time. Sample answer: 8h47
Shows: 8h05
